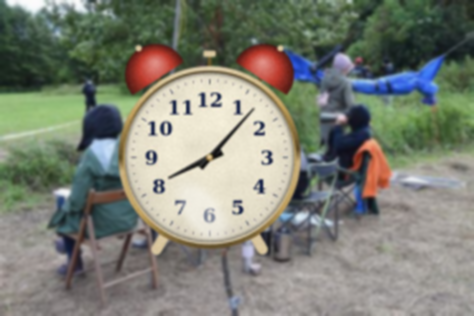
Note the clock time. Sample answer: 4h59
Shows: 8h07
